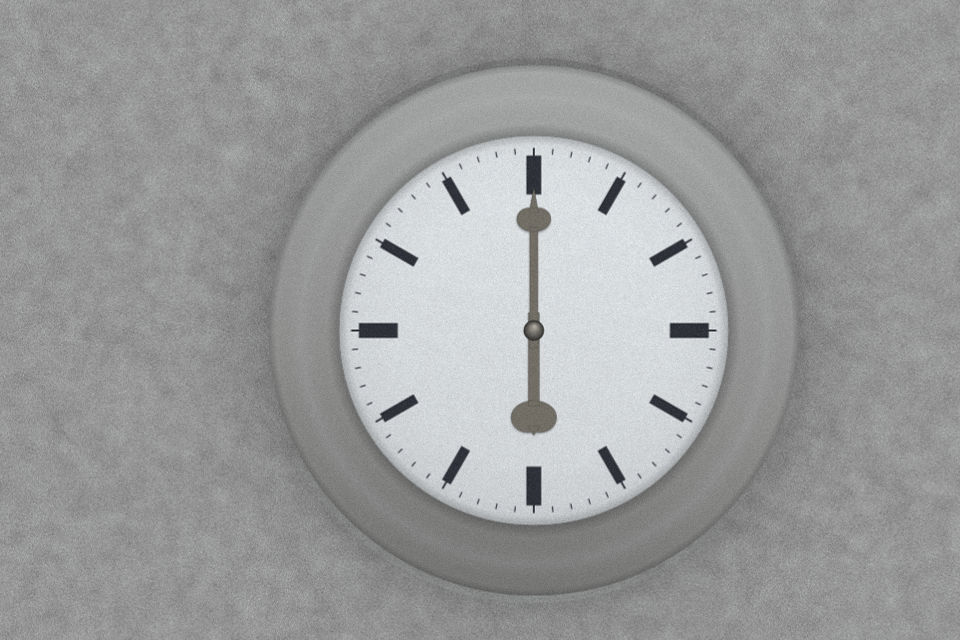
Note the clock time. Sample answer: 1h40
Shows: 6h00
